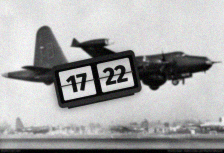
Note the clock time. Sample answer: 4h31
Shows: 17h22
